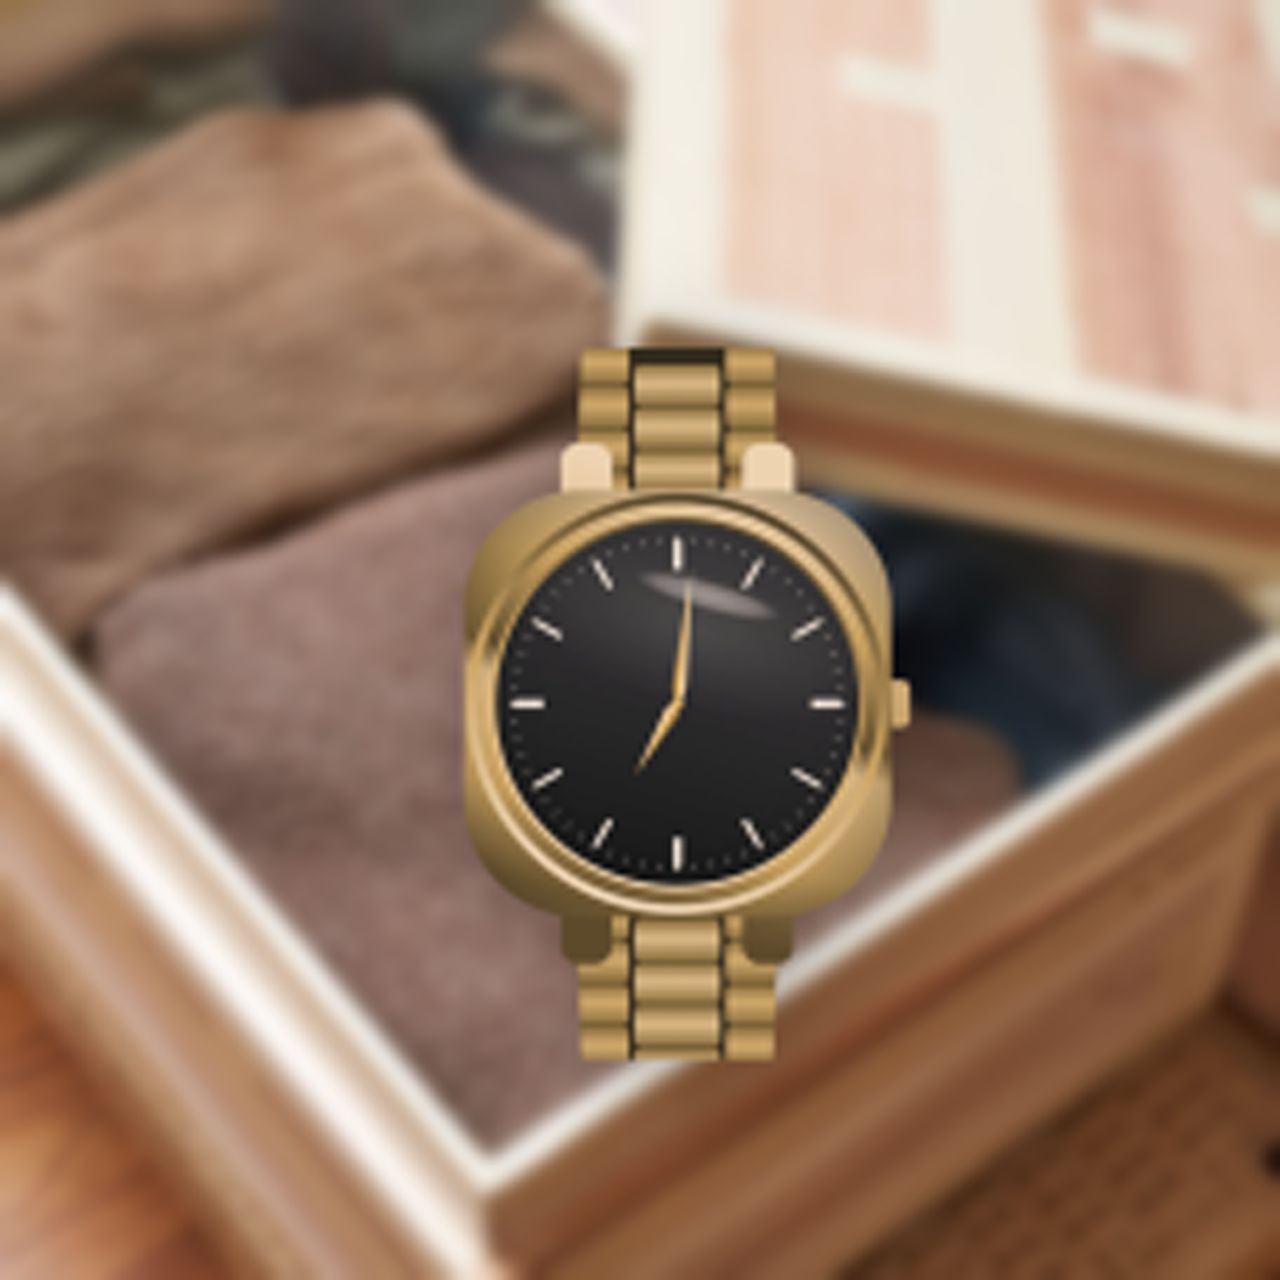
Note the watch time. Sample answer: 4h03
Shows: 7h01
